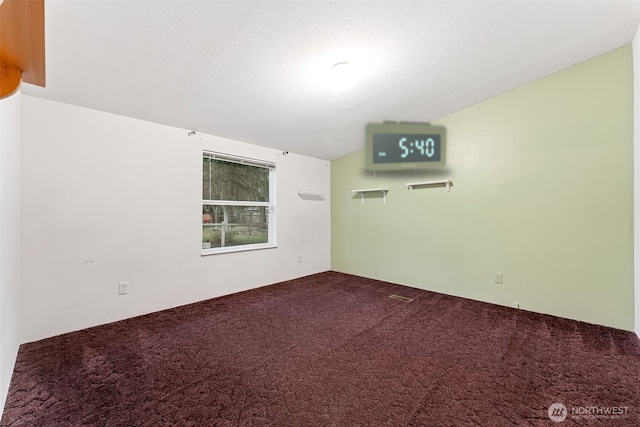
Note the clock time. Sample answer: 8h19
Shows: 5h40
